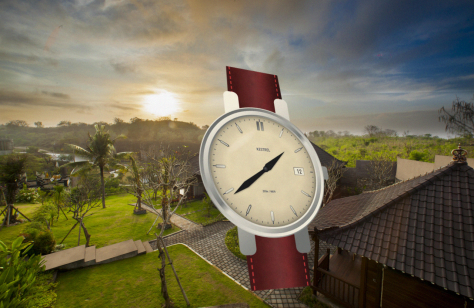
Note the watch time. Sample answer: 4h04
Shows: 1h39
